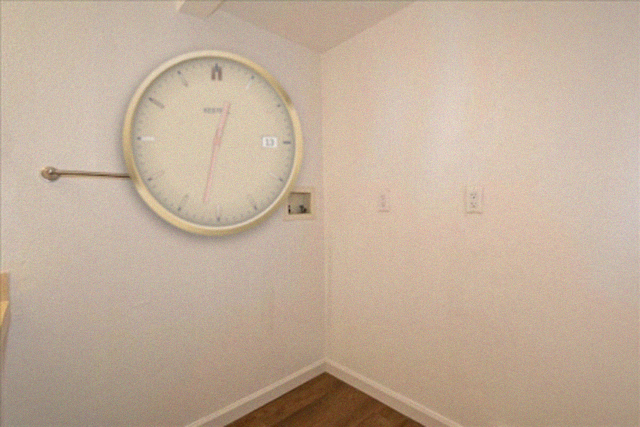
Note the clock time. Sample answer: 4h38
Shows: 12h32
